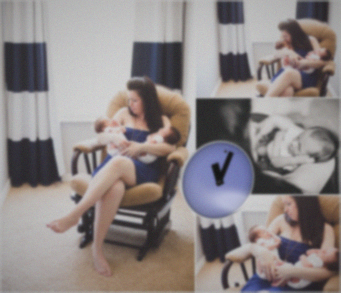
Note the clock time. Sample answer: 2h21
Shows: 11h02
